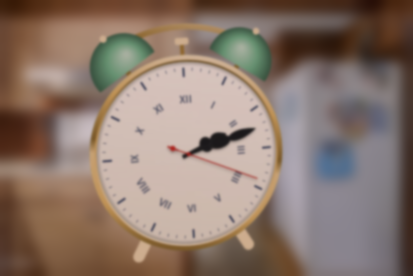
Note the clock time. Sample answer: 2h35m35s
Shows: 2h12m19s
